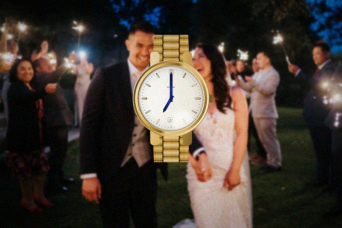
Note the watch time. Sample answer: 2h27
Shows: 7h00
